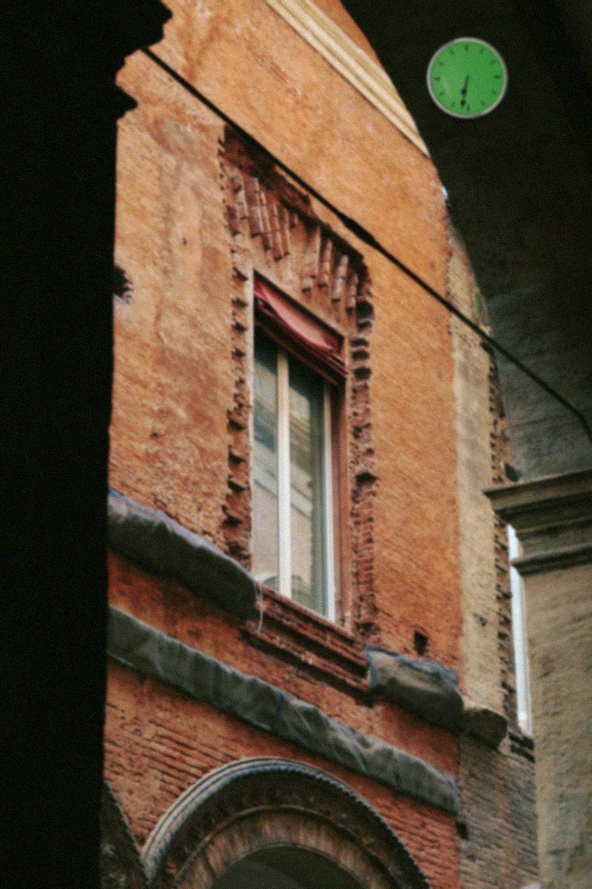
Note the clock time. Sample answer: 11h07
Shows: 6h32
